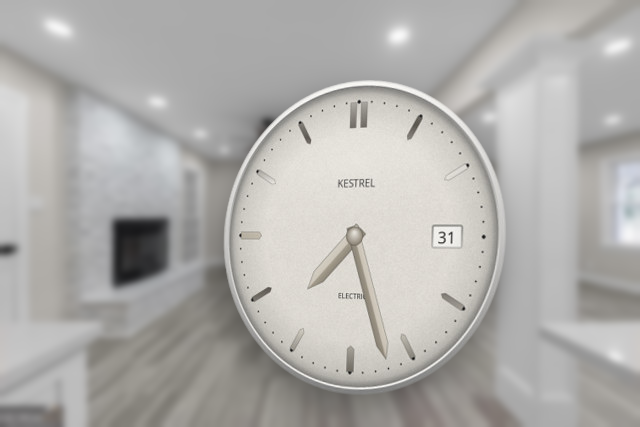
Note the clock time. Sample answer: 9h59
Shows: 7h27
